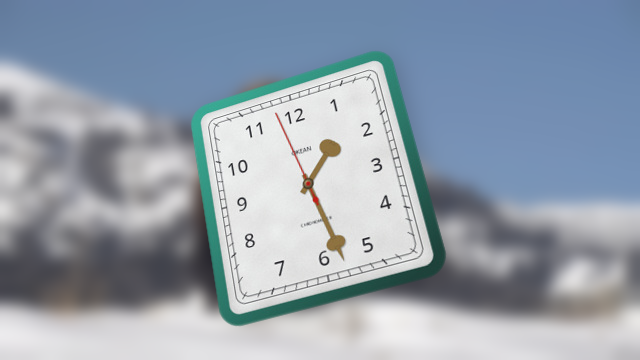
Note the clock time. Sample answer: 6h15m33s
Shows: 1h27m58s
